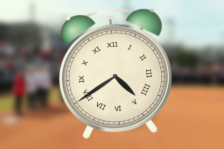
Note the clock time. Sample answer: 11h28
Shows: 4h40
